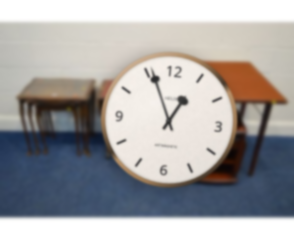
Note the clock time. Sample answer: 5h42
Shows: 12h56
